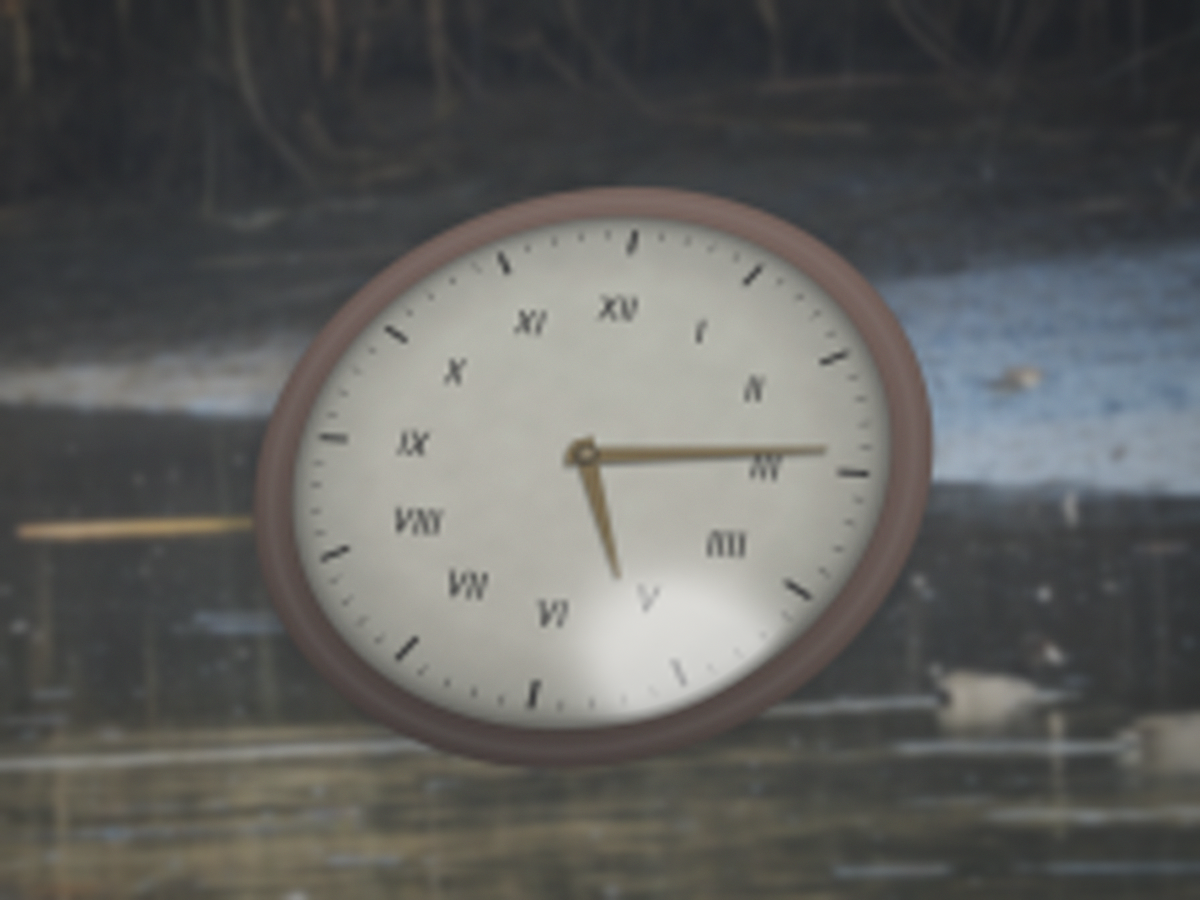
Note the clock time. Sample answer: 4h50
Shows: 5h14
